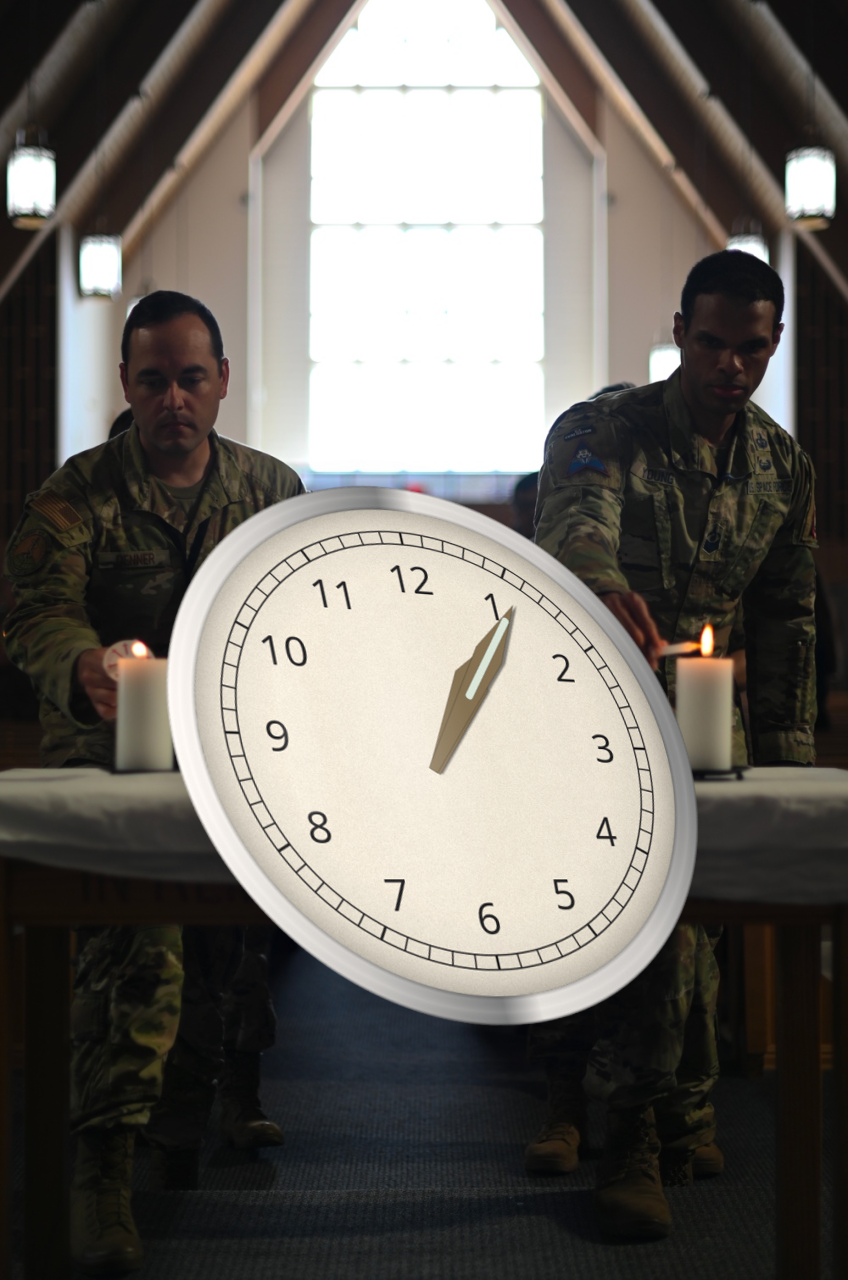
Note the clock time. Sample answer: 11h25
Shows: 1h06
